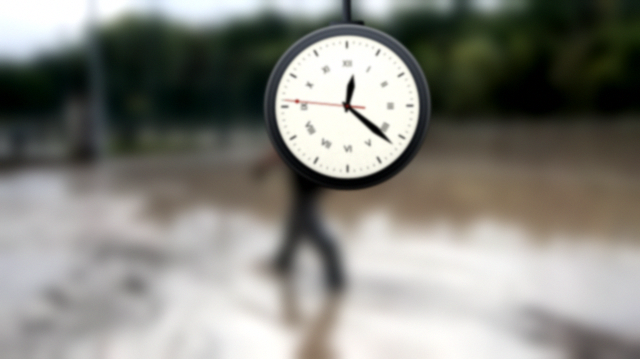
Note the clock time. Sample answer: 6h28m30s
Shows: 12h21m46s
